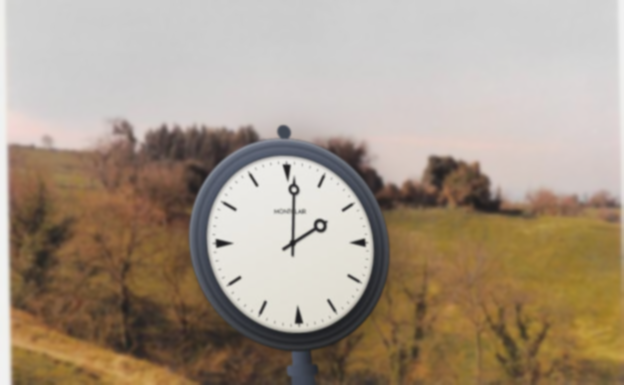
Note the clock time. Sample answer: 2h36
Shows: 2h01
